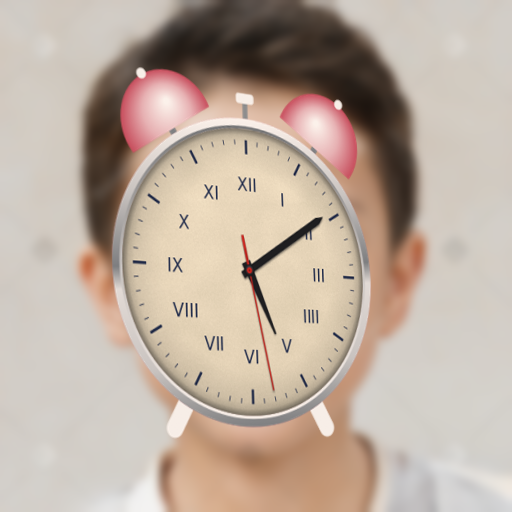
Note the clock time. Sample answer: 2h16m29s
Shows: 5h09m28s
